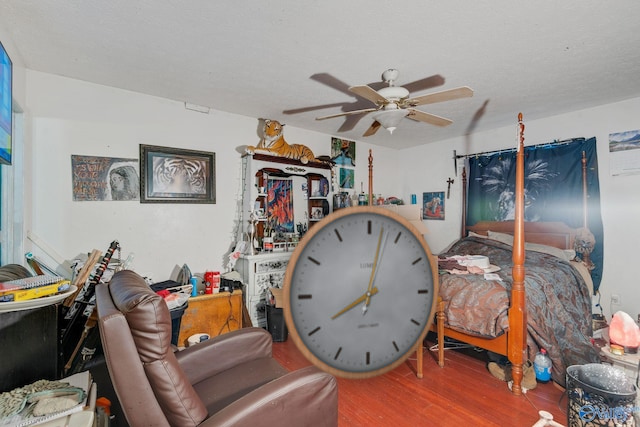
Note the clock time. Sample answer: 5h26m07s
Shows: 8h02m03s
